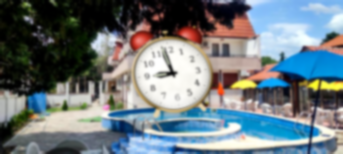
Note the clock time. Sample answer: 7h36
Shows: 8h58
